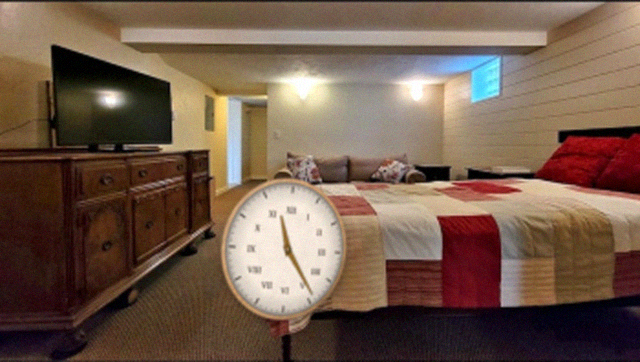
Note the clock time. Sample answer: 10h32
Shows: 11h24
